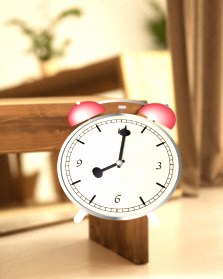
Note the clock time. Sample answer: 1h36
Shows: 8h01
